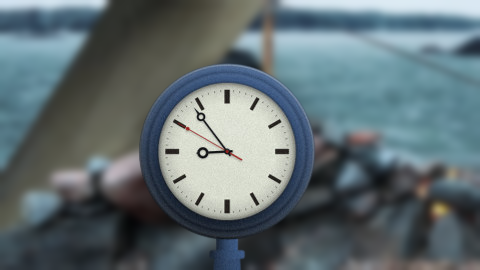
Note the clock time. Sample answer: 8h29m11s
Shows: 8h53m50s
